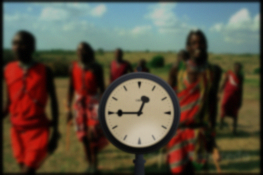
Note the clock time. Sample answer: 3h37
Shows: 12h45
